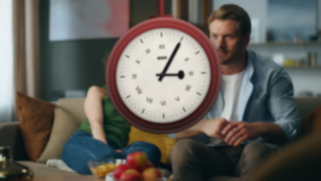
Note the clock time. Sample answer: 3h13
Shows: 3h05
